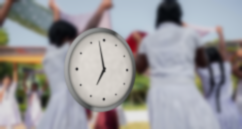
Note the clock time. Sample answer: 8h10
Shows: 6h58
